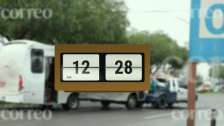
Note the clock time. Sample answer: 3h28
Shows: 12h28
